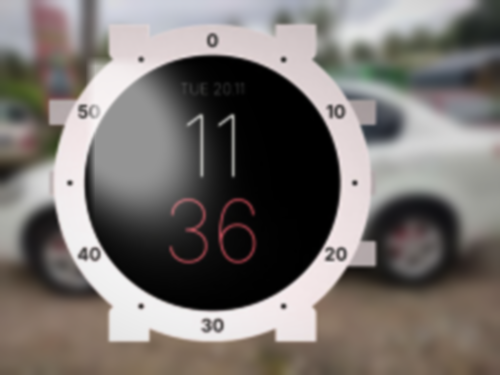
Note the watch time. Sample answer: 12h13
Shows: 11h36
